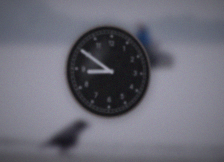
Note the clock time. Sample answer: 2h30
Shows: 8h50
